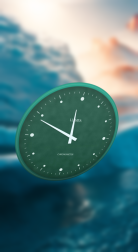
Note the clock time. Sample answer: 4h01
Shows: 11h49
